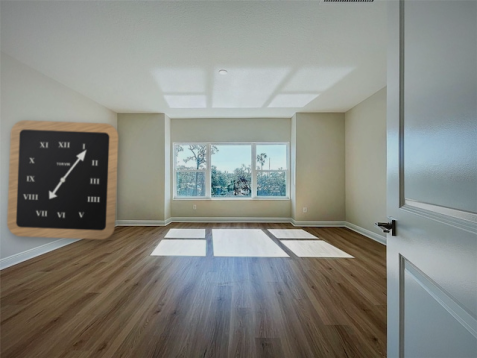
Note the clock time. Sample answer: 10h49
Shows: 7h06
